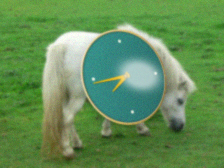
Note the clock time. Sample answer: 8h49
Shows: 7h44
